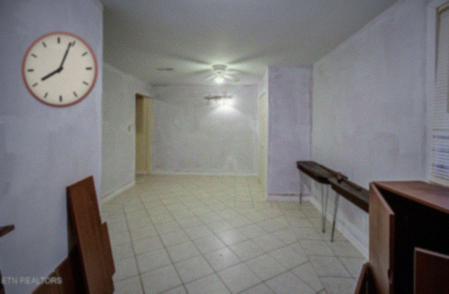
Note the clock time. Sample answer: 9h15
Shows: 8h04
